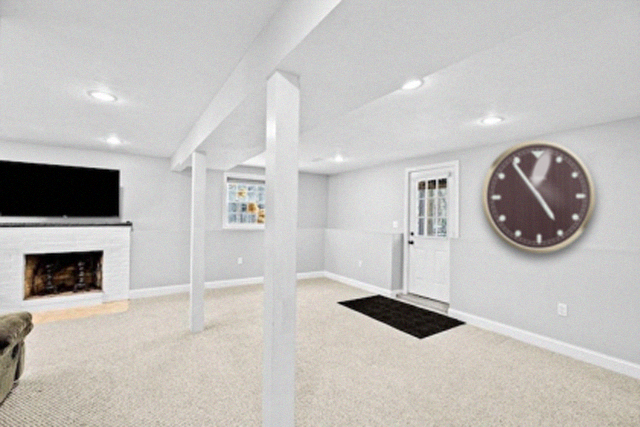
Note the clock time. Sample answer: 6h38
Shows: 4h54
